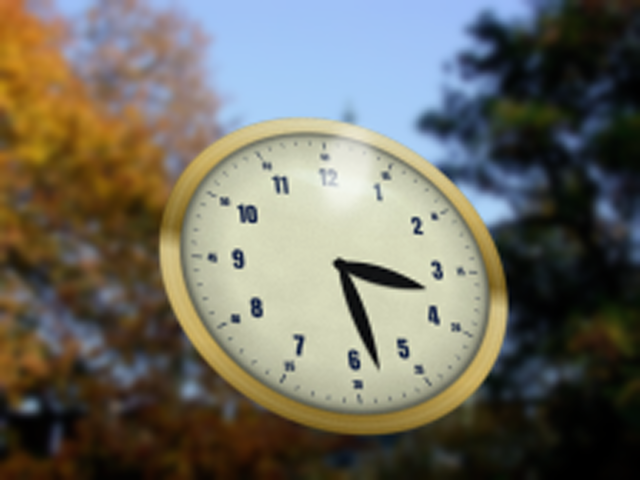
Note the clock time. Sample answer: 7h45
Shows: 3h28
